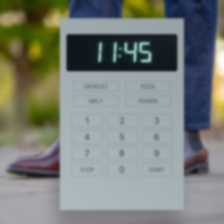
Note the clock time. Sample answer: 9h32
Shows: 11h45
